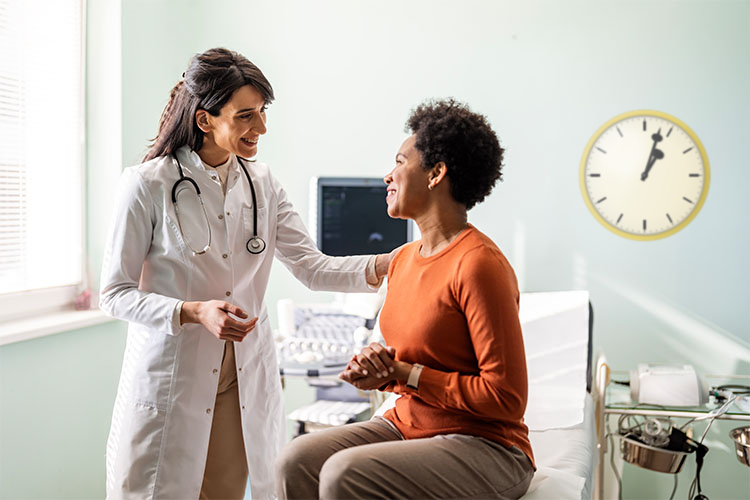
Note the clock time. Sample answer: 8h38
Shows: 1h03
